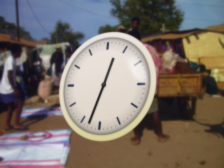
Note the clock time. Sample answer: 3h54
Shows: 12h33
